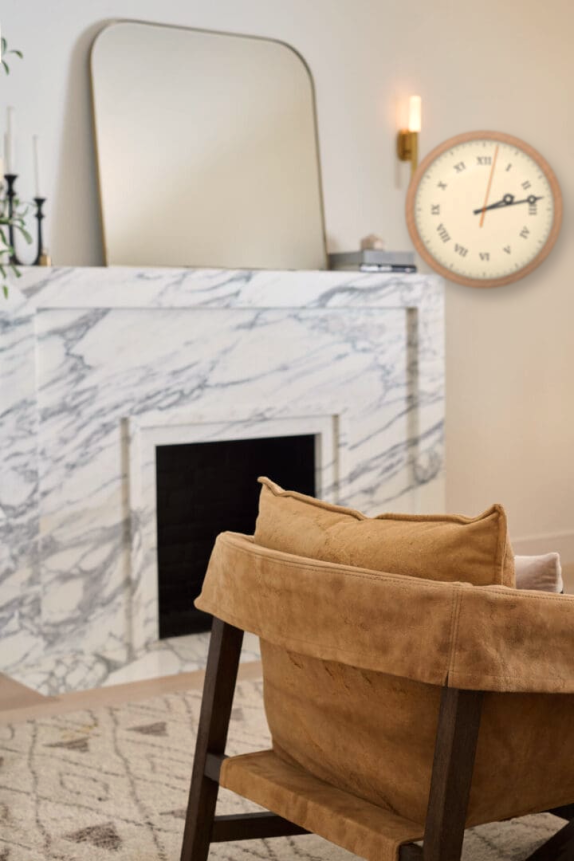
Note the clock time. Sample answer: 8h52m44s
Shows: 2h13m02s
